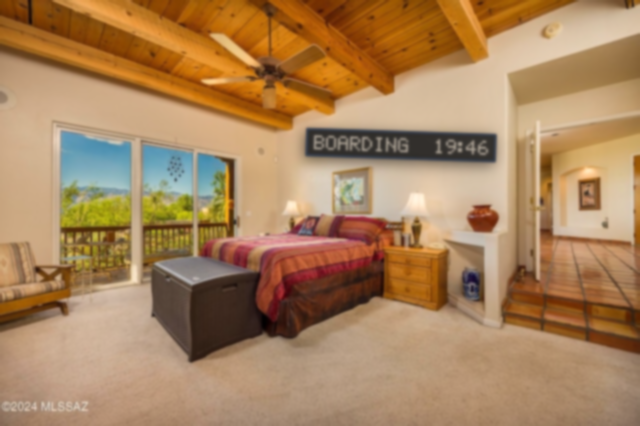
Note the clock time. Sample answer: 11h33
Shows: 19h46
